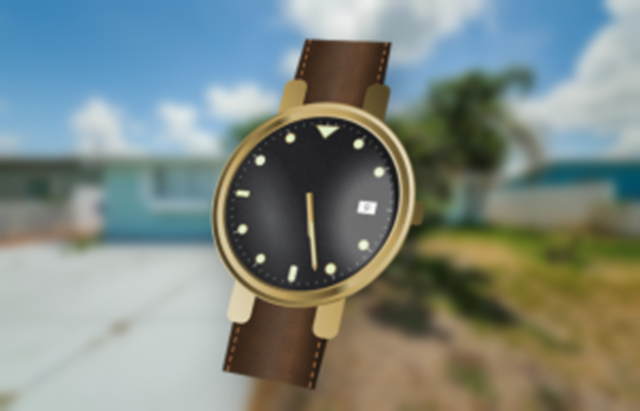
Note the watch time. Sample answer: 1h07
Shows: 5h27
